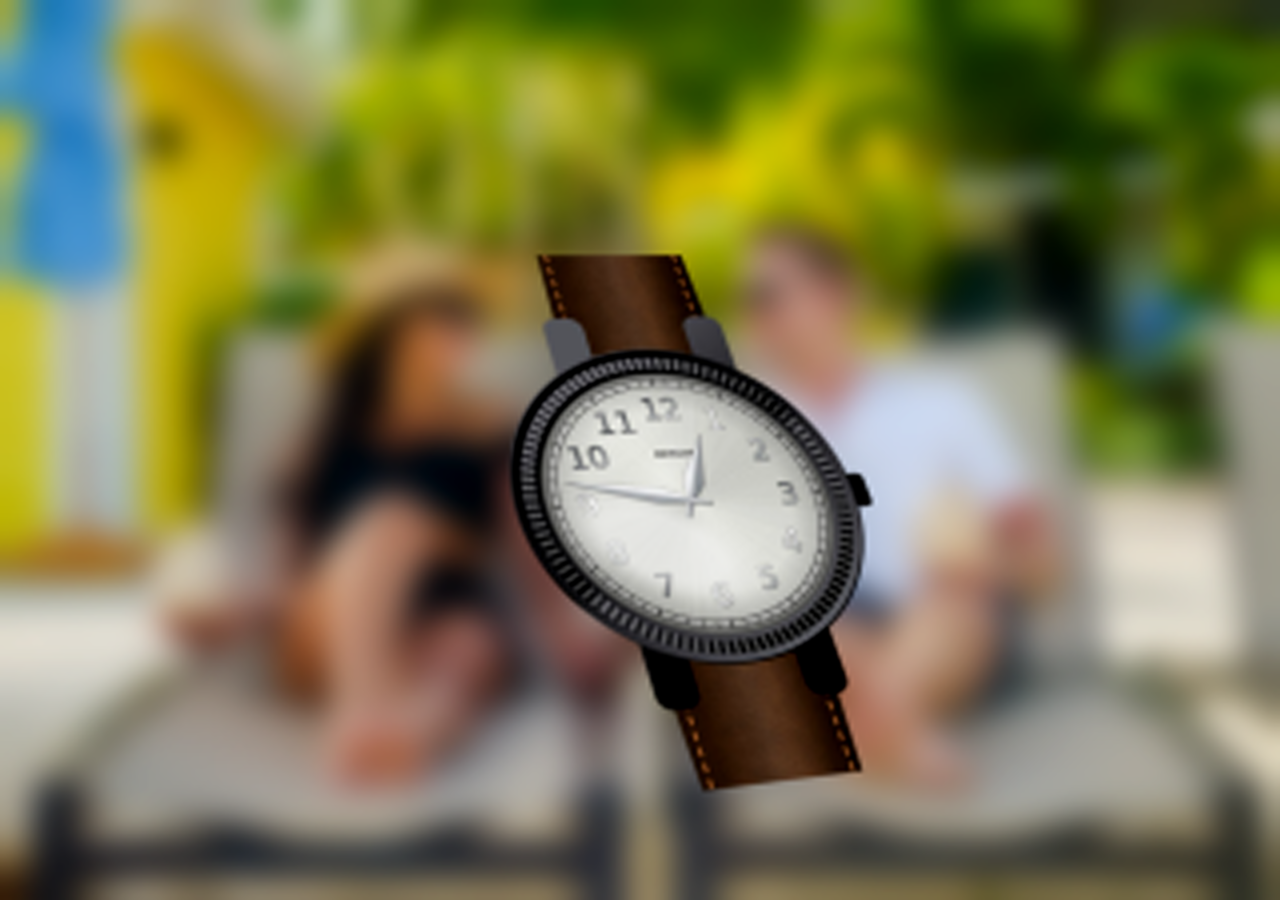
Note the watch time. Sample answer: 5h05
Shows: 12h47
